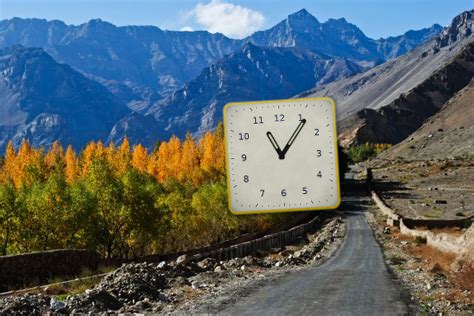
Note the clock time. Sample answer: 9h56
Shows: 11h06
